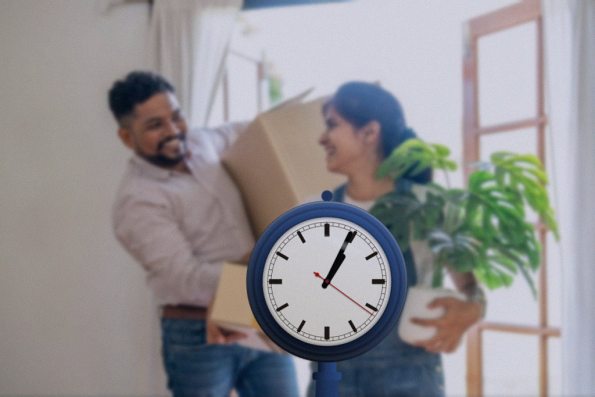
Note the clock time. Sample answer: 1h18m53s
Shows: 1h04m21s
